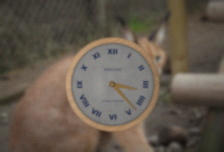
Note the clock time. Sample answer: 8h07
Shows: 3h23
